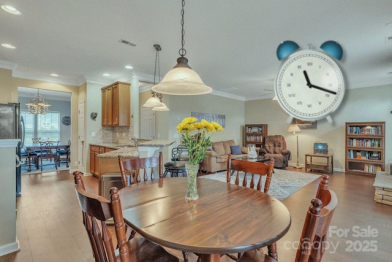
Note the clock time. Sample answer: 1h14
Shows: 11h18
